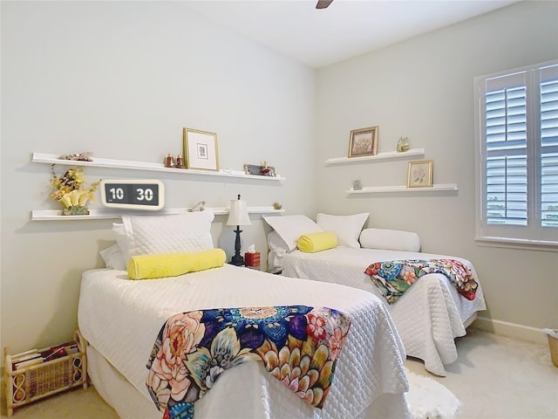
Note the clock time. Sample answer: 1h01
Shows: 10h30
